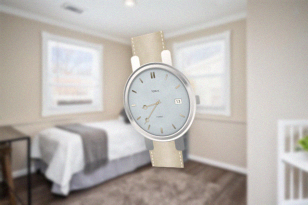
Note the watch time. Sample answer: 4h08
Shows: 8h37
